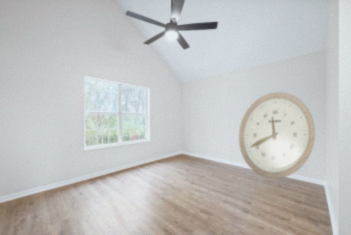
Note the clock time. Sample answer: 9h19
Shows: 11h41
